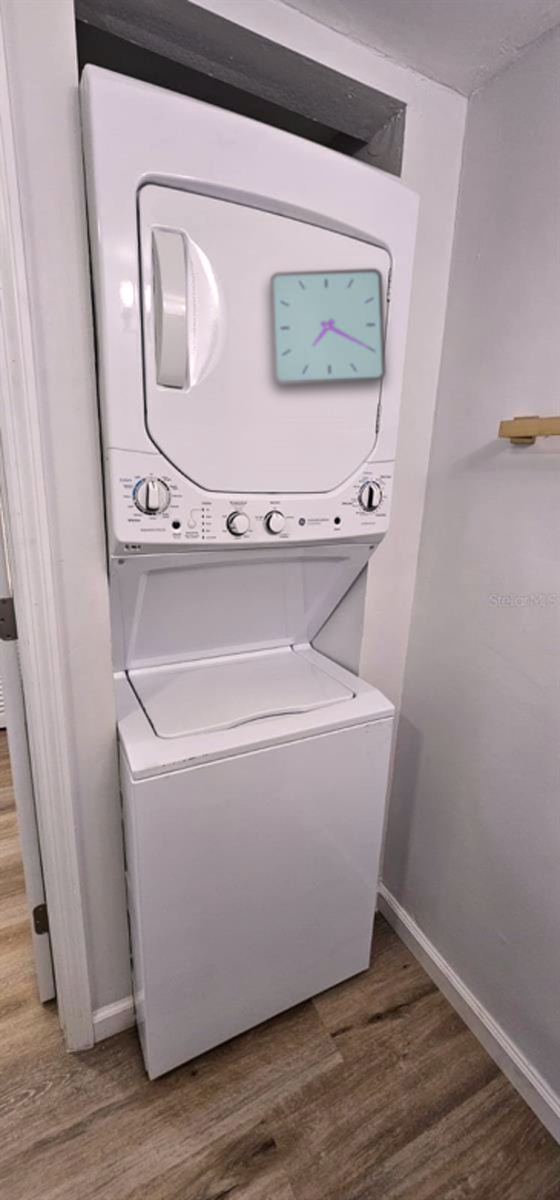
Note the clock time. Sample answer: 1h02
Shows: 7h20
